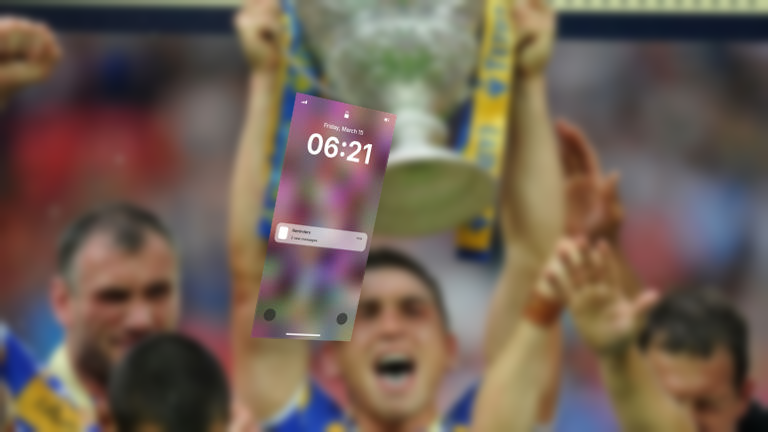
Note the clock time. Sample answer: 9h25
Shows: 6h21
